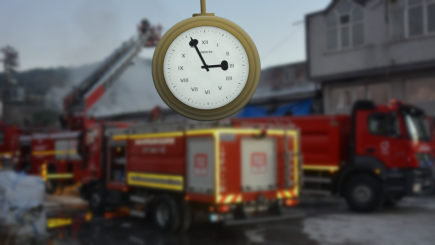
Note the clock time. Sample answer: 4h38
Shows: 2h56
